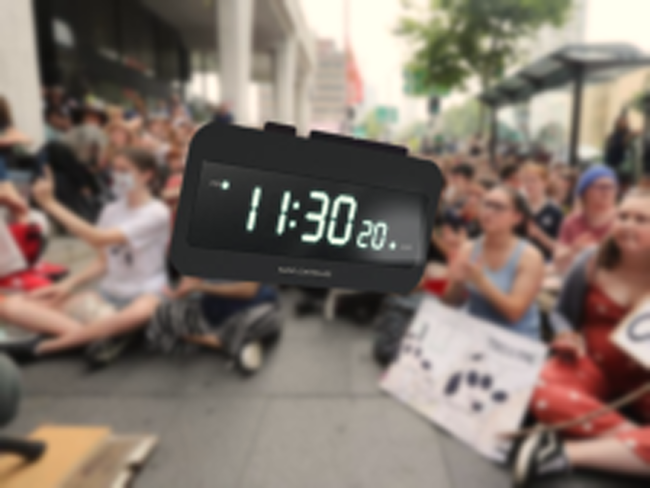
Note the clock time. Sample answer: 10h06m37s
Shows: 11h30m20s
